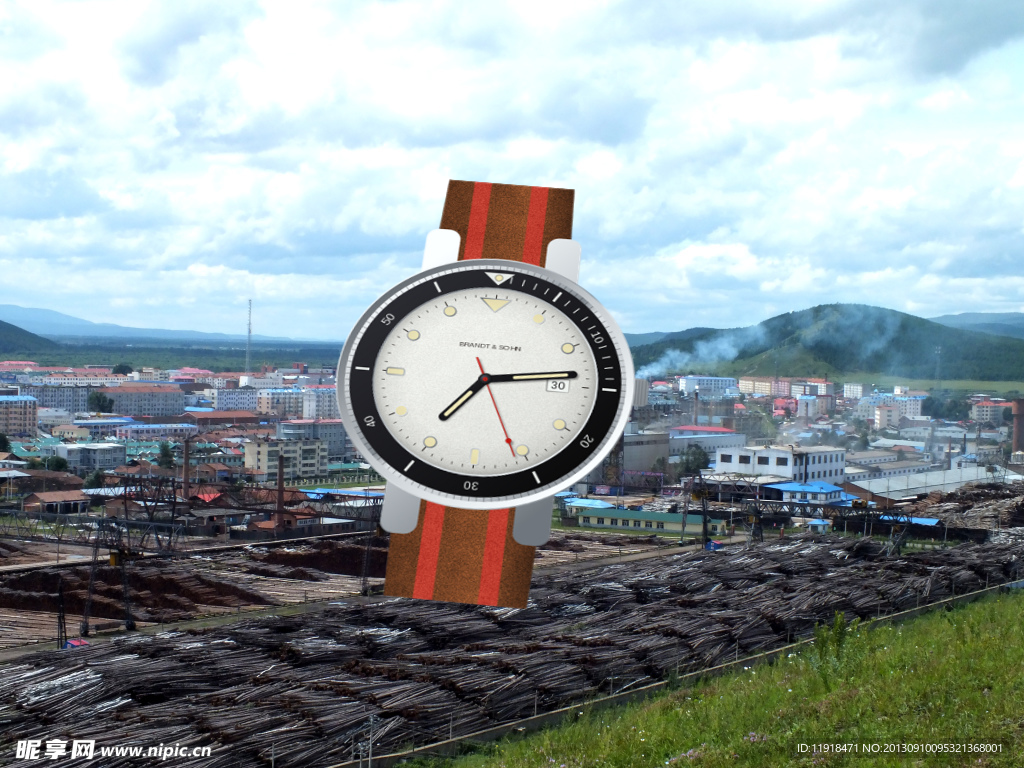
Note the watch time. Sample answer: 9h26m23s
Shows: 7h13m26s
